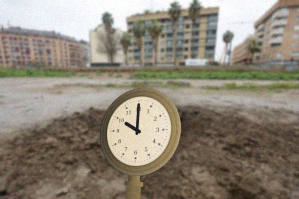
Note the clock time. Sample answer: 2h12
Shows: 10h00
